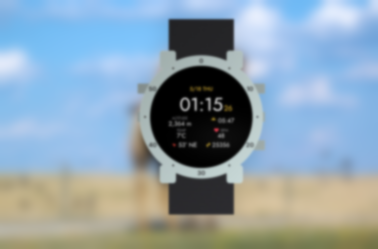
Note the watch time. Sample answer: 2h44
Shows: 1h15
